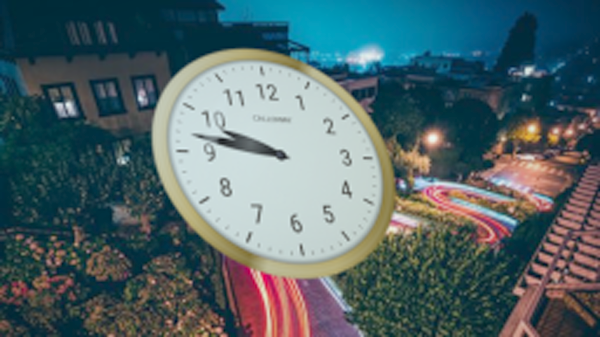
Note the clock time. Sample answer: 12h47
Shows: 9h47
